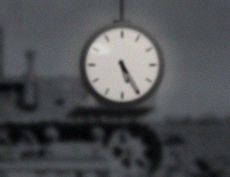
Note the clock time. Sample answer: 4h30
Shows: 5h25
